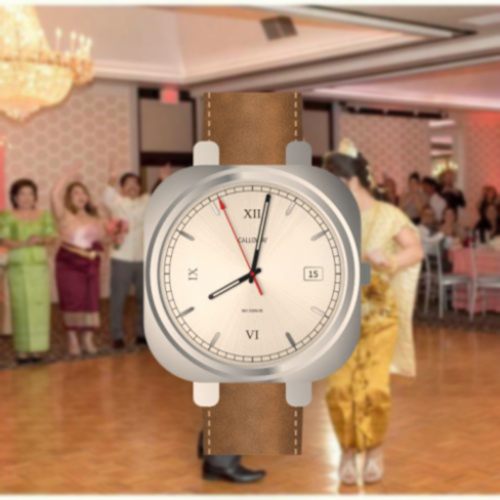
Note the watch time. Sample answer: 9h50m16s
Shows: 8h01m56s
